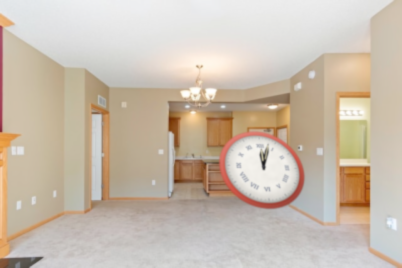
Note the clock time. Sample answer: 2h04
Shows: 12h03
